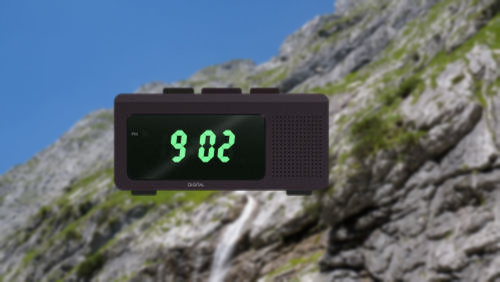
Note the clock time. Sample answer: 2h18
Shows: 9h02
